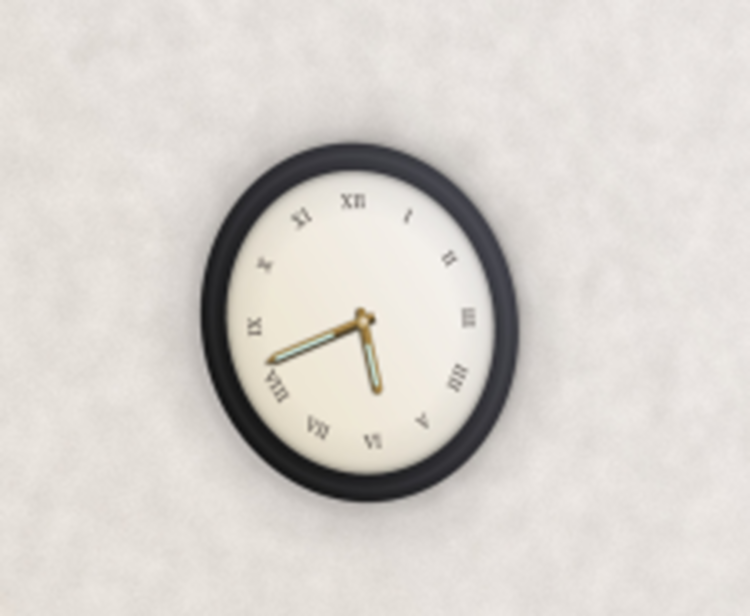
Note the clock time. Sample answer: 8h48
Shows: 5h42
